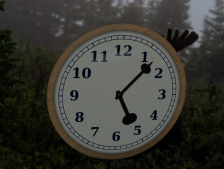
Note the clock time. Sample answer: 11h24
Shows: 5h07
